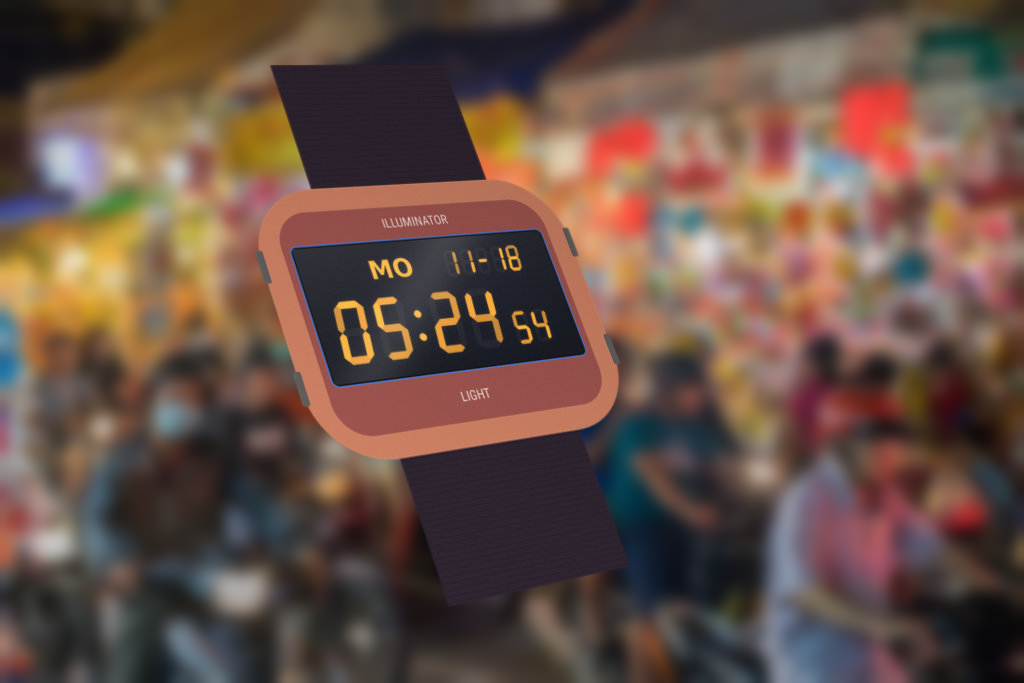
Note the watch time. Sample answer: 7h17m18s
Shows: 5h24m54s
